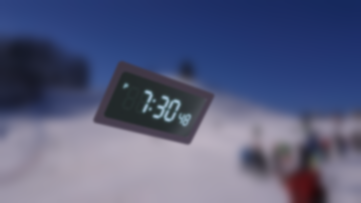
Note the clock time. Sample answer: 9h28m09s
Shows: 7h30m48s
